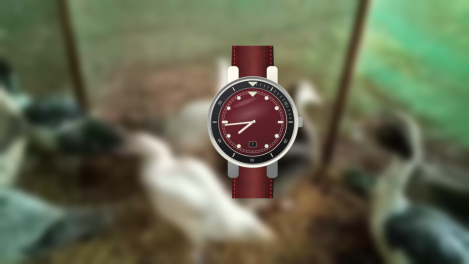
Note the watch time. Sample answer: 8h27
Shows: 7h44
